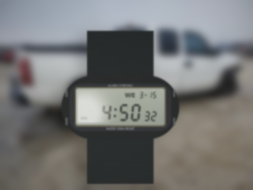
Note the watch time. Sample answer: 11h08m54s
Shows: 4h50m32s
